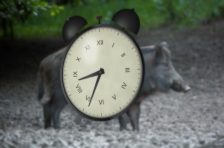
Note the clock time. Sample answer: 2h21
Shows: 8h34
